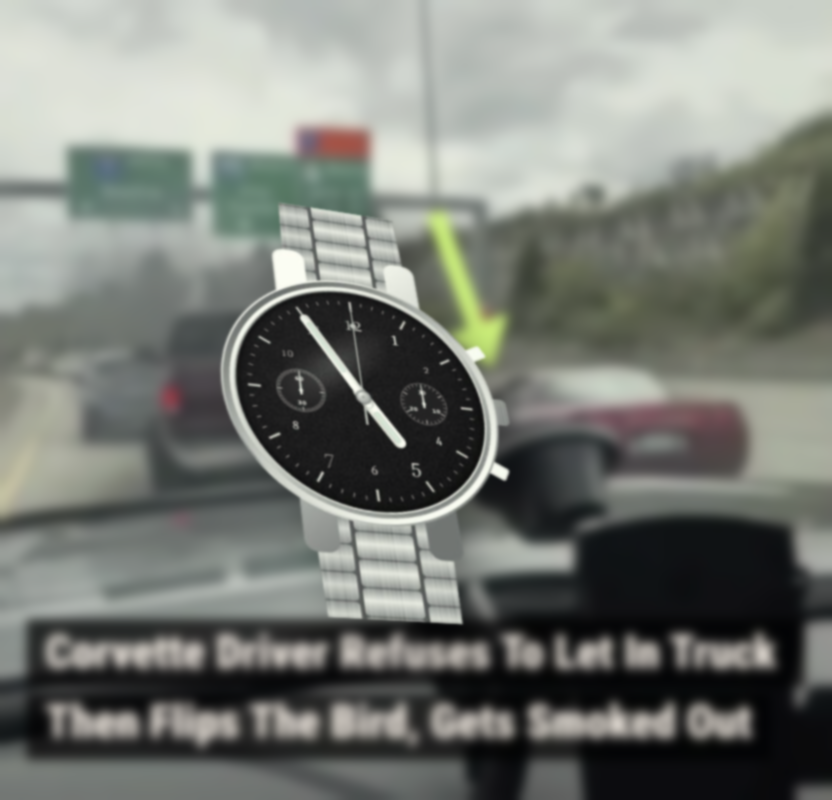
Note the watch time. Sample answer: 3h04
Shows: 4h55
